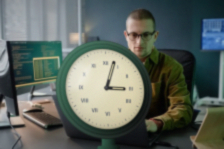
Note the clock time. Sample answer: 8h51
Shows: 3h03
